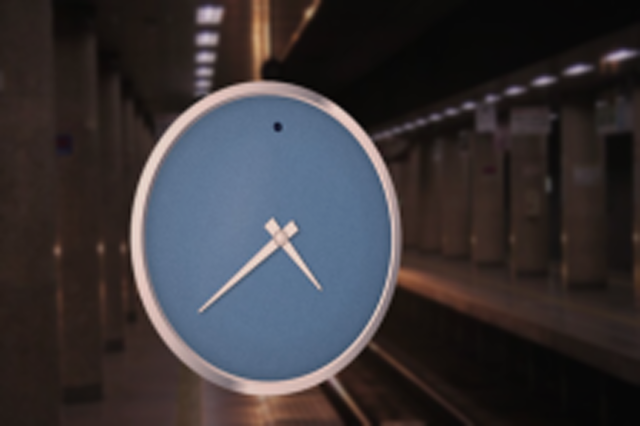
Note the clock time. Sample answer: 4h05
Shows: 4h39
